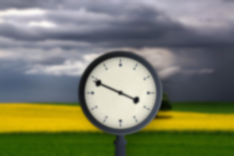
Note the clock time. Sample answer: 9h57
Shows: 3h49
